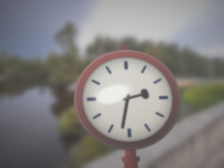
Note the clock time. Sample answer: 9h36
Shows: 2h32
